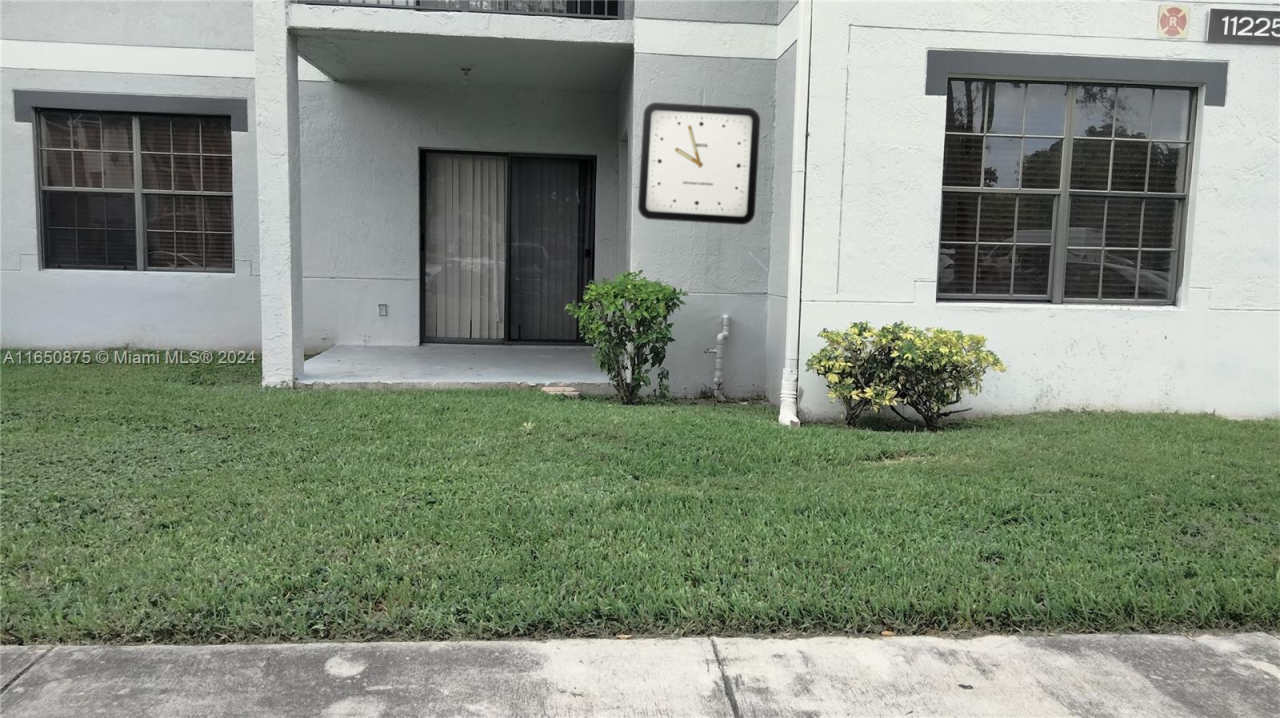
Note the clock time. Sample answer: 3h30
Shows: 9h57
